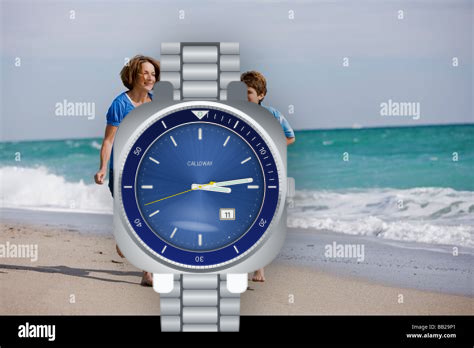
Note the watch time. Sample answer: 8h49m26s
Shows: 3h13m42s
